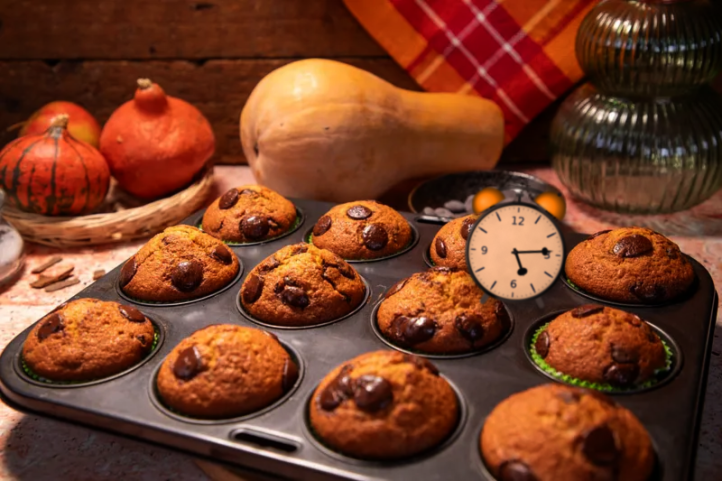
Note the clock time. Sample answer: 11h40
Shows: 5h14
